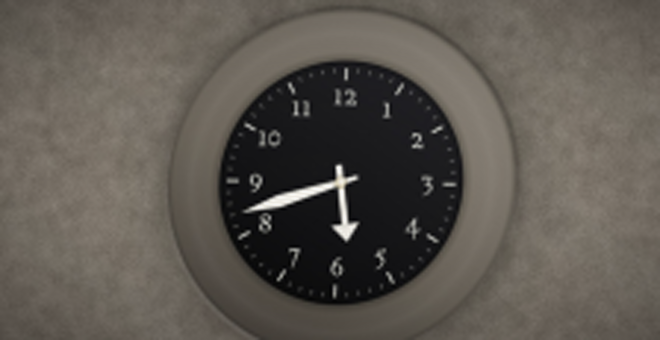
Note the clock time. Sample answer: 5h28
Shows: 5h42
